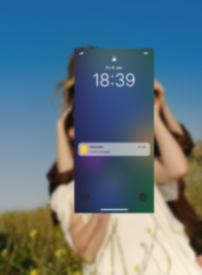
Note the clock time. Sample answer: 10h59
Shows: 18h39
